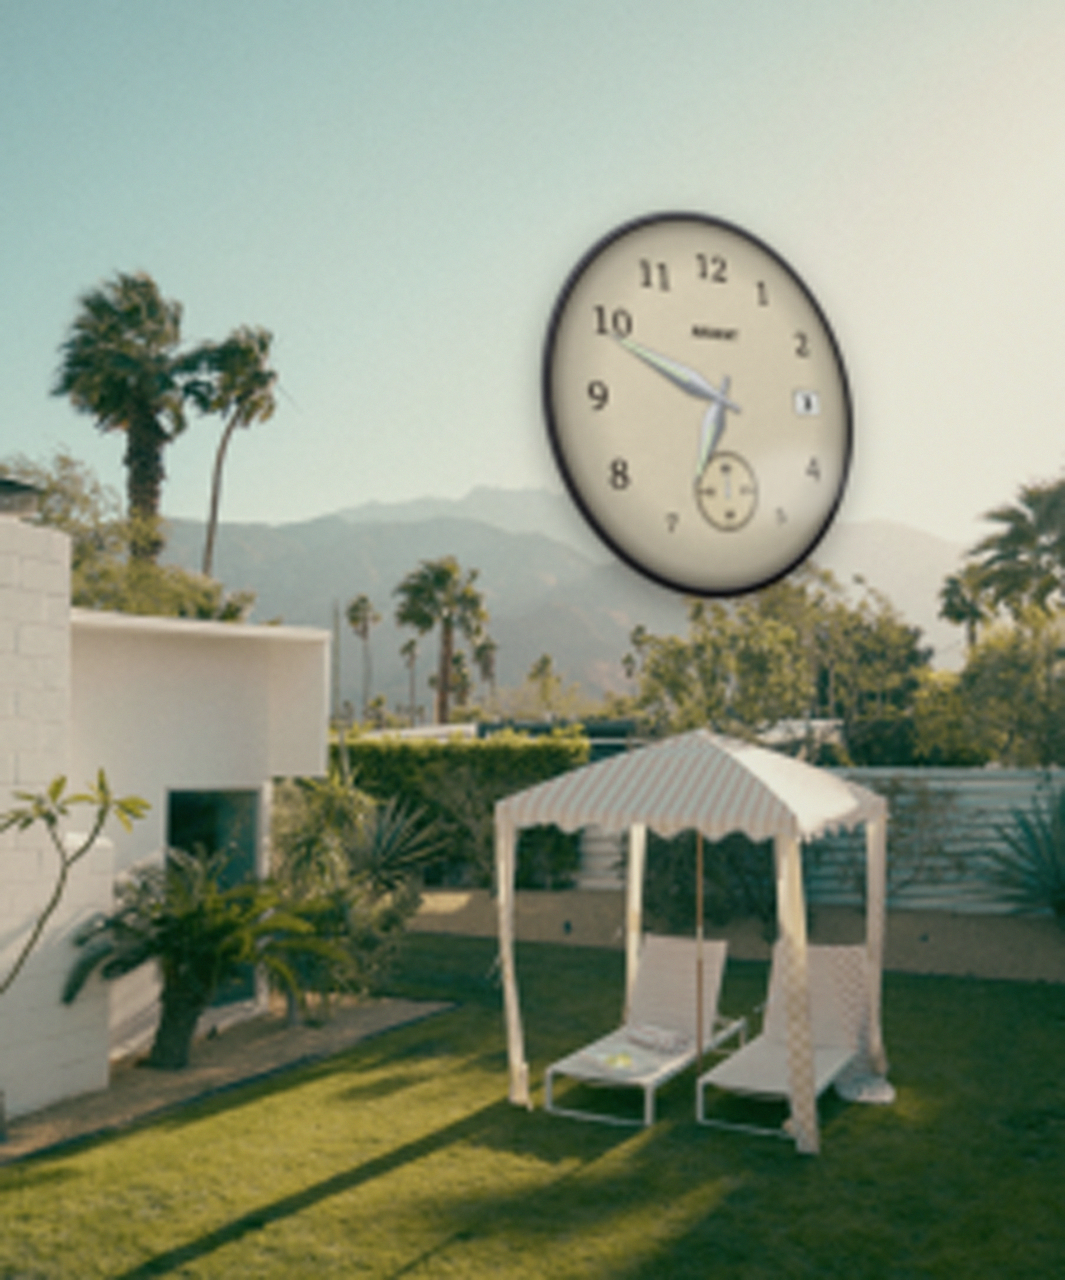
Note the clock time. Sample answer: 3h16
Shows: 6h49
